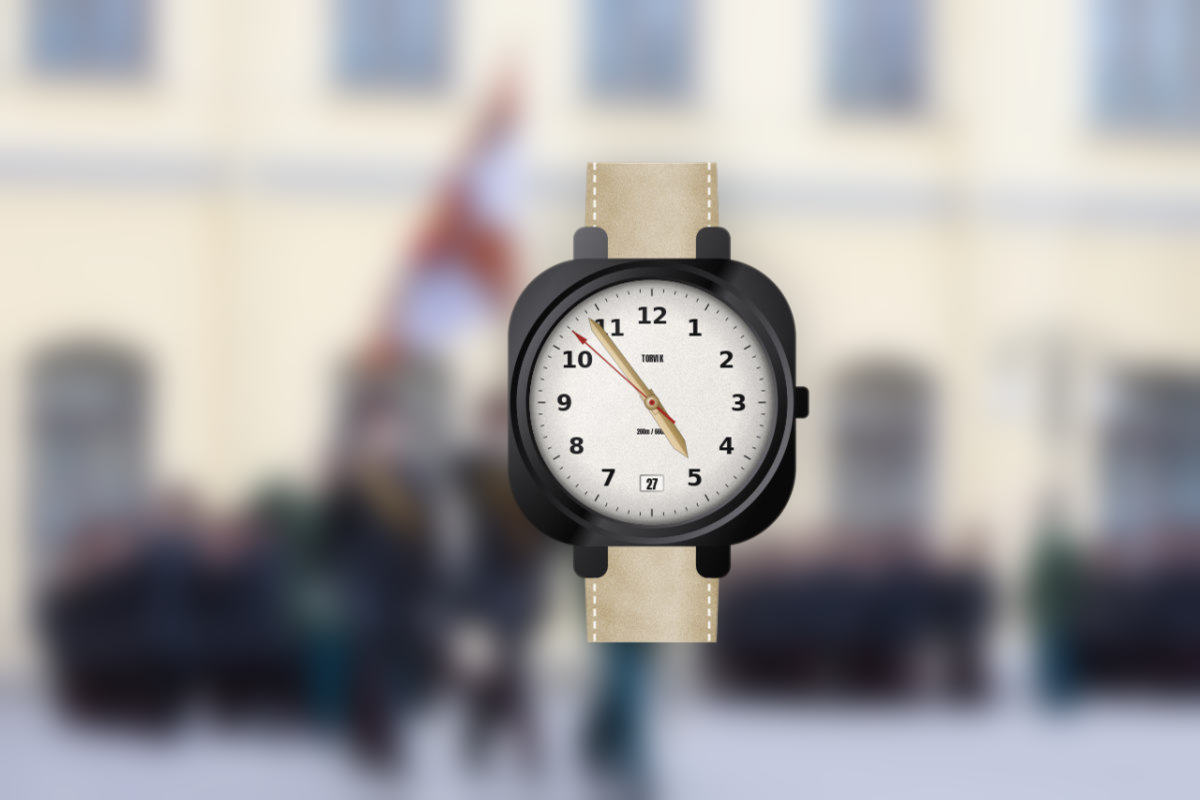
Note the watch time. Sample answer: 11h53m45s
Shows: 4h53m52s
